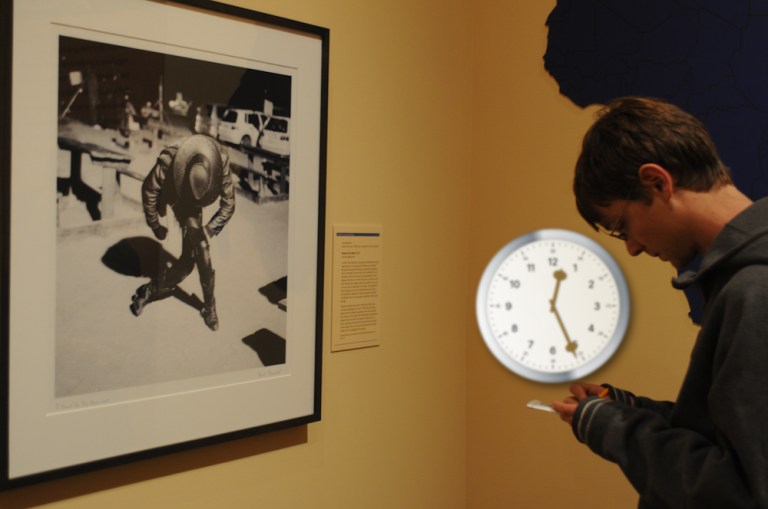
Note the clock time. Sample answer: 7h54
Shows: 12h26
